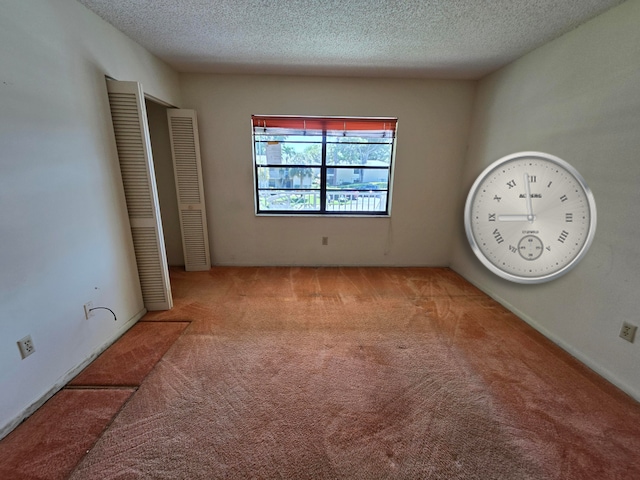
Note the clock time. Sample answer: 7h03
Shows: 8h59
